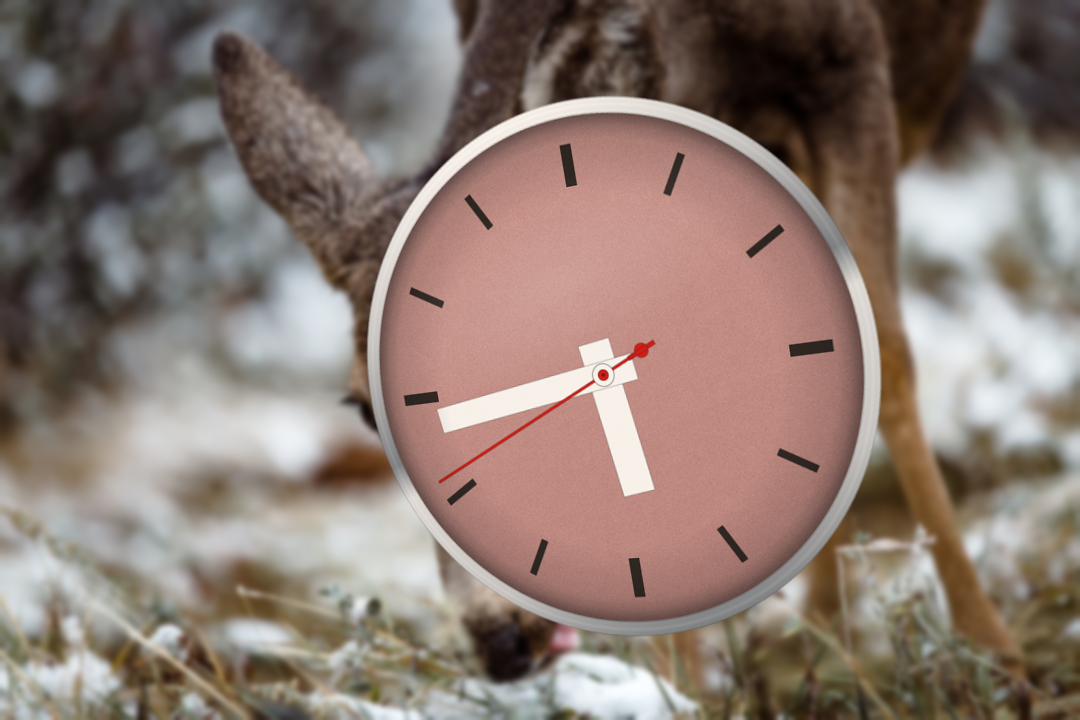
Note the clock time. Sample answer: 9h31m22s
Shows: 5h43m41s
